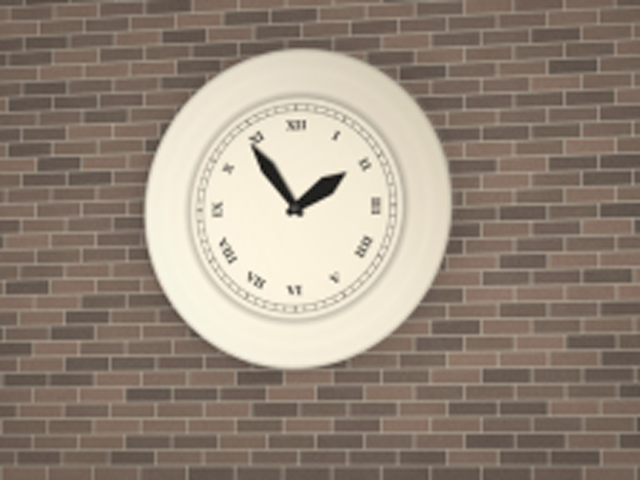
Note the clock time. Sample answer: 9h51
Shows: 1h54
